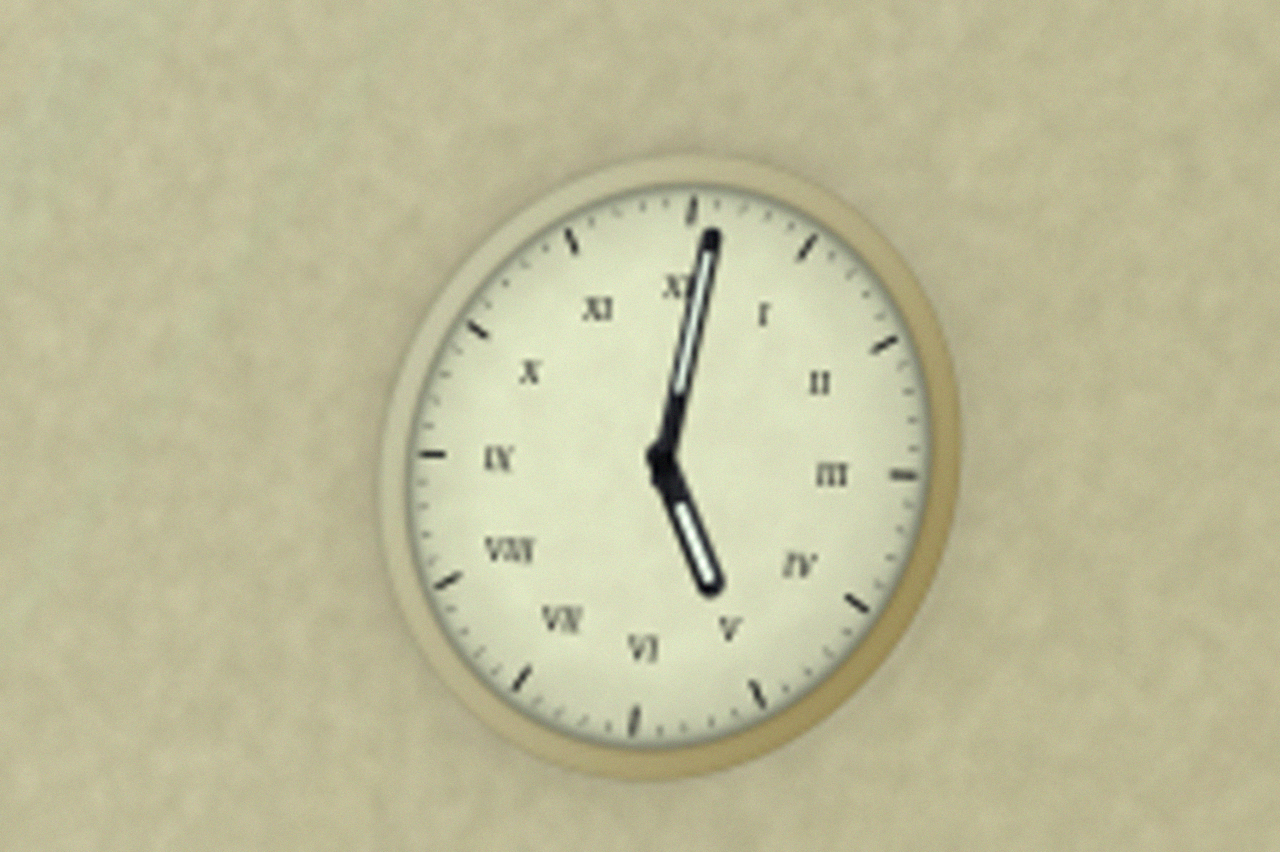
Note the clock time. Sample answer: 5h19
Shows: 5h01
